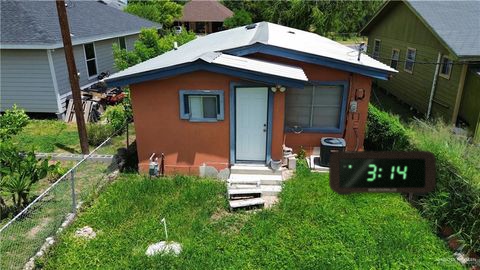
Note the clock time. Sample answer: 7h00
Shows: 3h14
